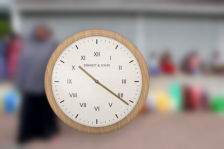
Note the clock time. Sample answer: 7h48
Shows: 10h21
